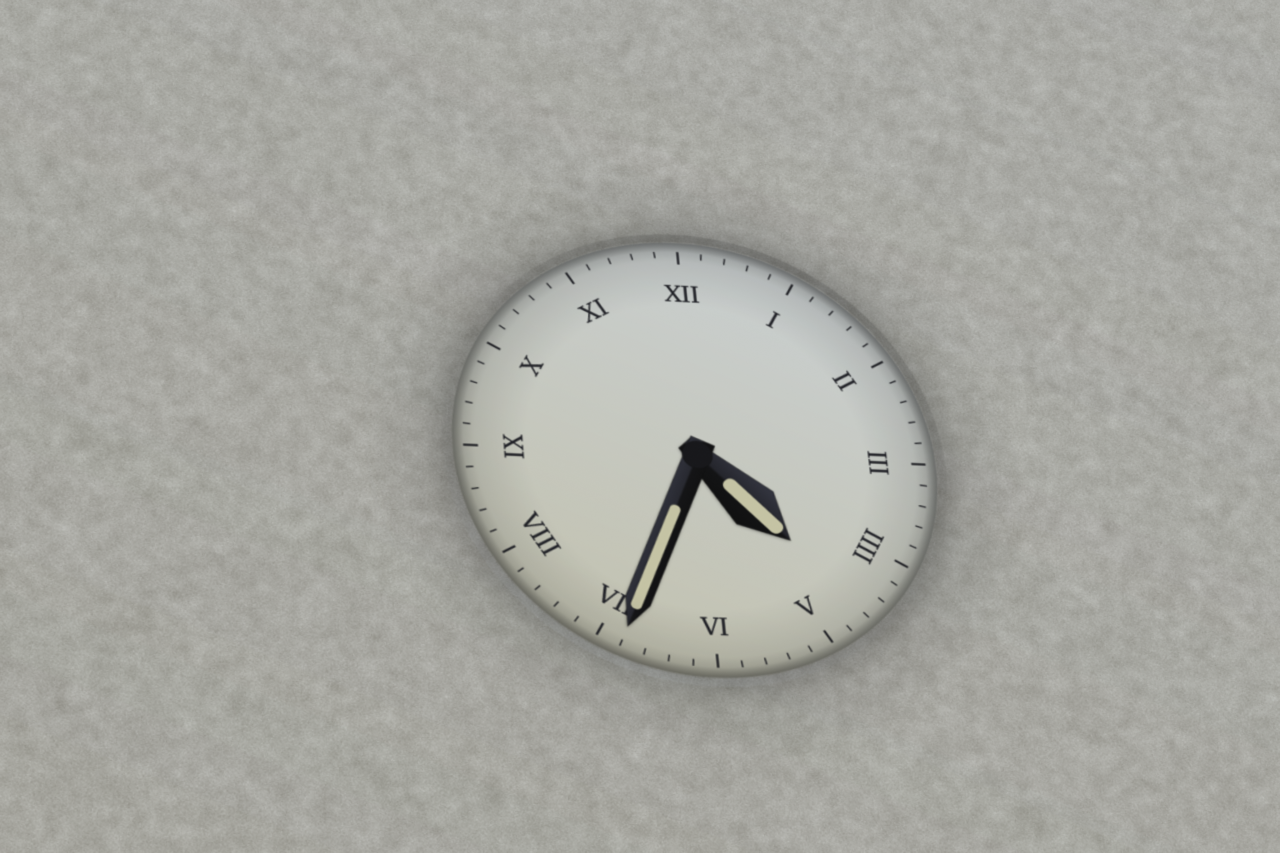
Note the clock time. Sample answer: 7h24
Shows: 4h34
